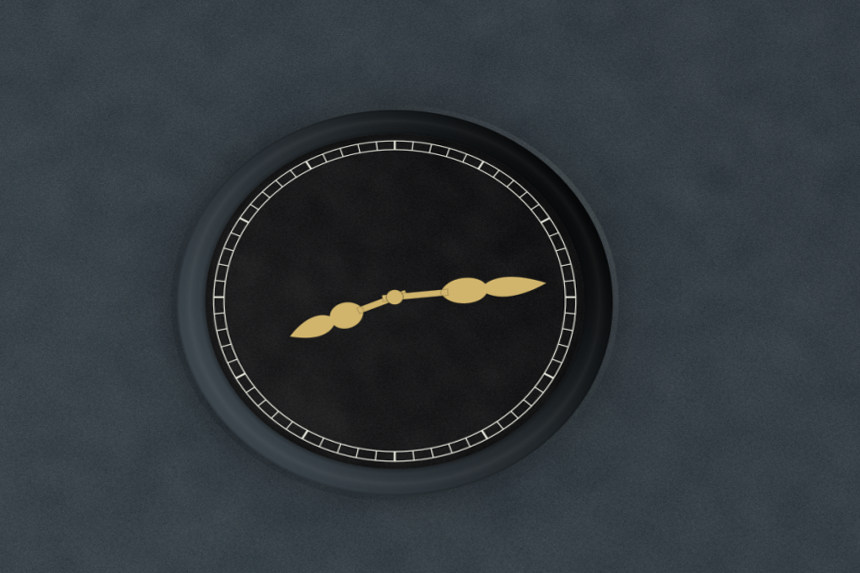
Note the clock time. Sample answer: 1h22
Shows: 8h14
